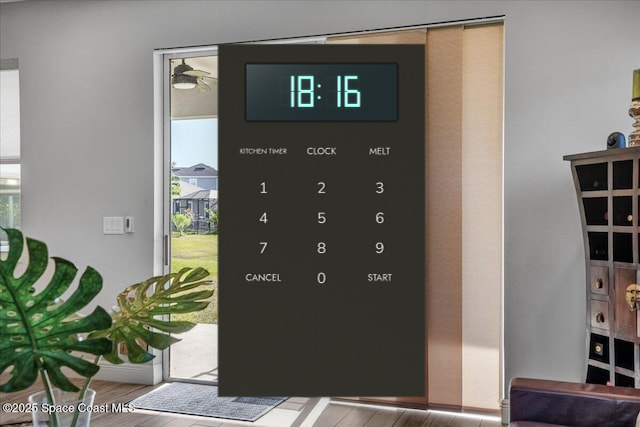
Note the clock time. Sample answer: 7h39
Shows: 18h16
